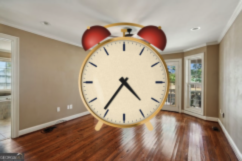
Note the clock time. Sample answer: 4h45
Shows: 4h36
